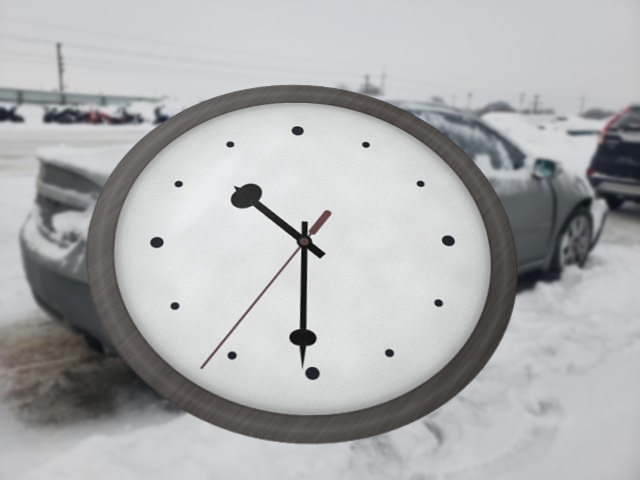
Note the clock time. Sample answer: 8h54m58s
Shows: 10h30m36s
